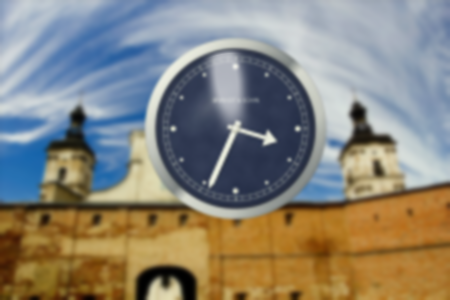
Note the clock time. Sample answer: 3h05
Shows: 3h34
